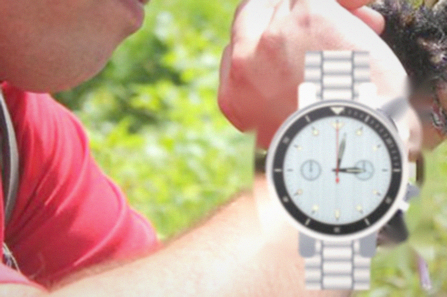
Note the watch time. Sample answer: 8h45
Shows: 3h02
